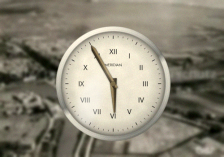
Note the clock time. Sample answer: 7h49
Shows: 5h55
